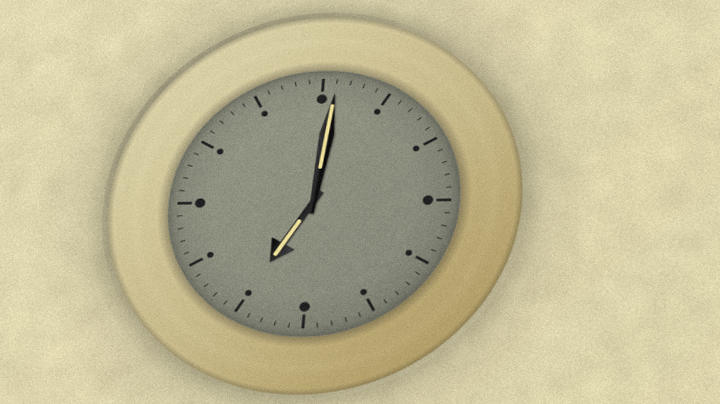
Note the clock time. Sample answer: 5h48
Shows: 7h01
